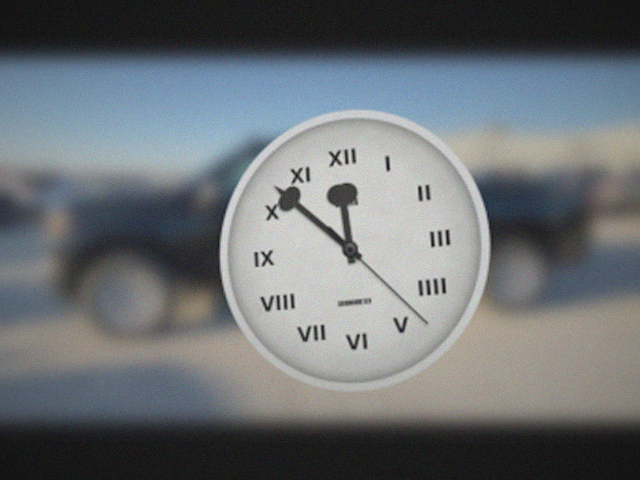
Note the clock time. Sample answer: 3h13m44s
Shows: 11h52m23s
